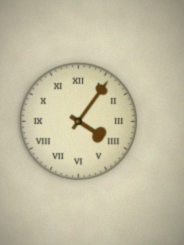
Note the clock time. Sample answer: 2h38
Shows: 4h06
